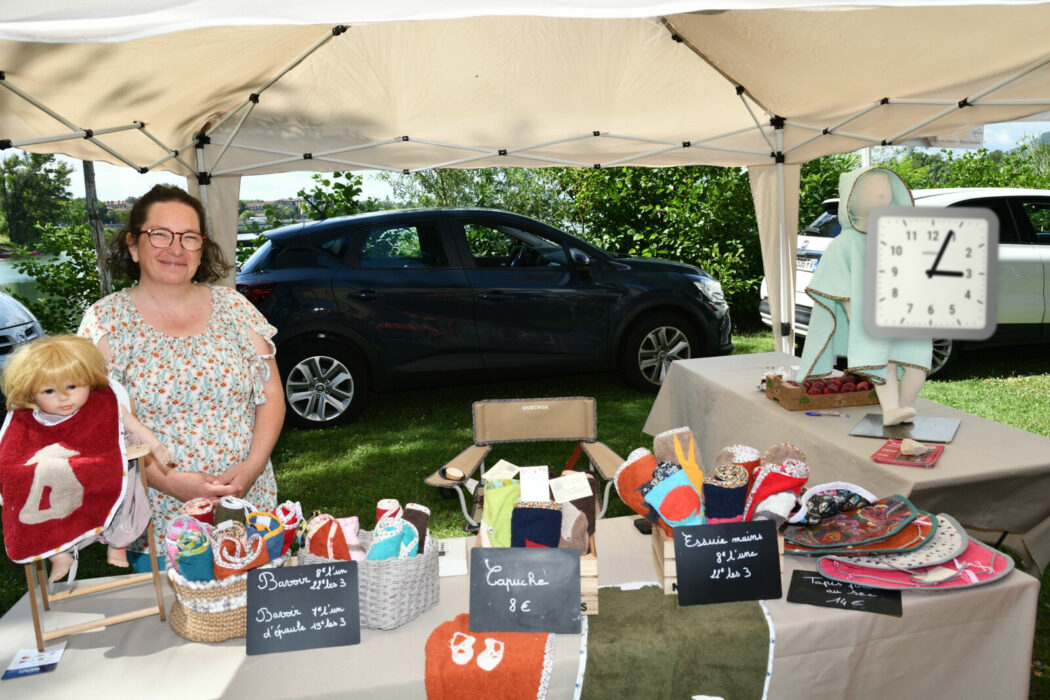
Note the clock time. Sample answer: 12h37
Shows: 3h04
